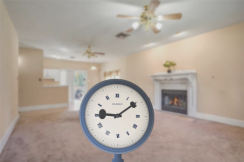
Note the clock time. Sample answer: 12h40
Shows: 9h09
